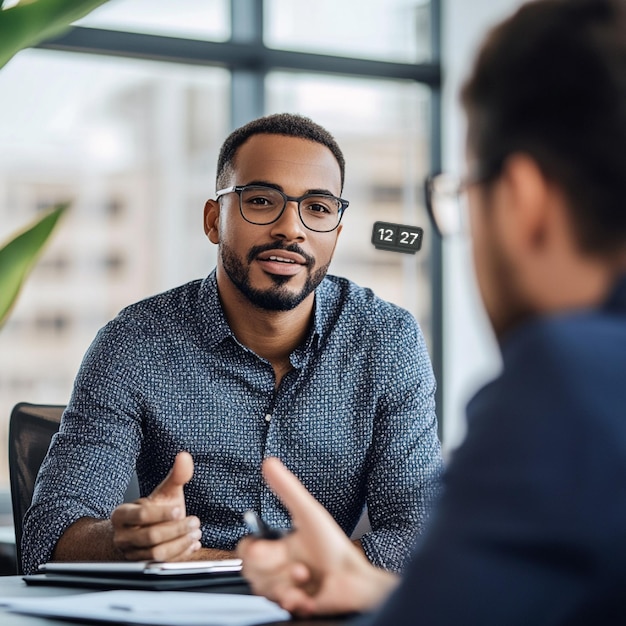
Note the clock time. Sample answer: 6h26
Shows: 12h27
